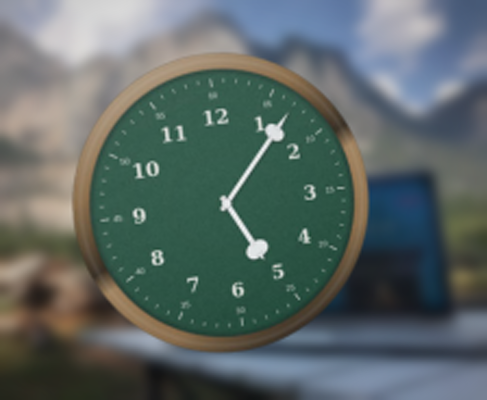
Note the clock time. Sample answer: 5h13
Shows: 5h07
